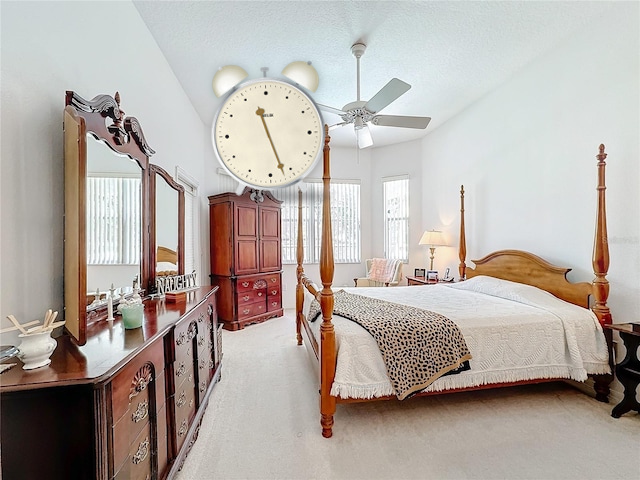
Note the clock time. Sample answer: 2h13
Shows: 11h27
